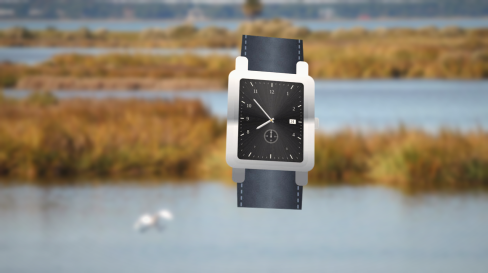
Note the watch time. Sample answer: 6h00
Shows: 7h53
